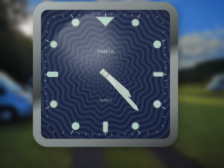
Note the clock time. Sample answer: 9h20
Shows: 4h23
